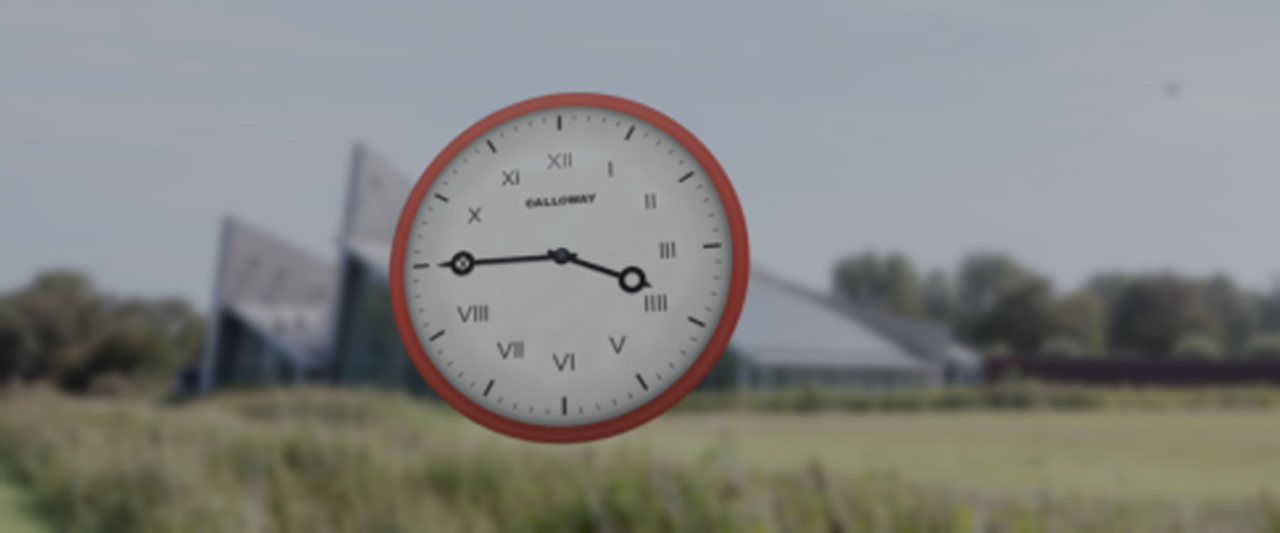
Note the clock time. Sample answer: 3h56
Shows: 3h45
